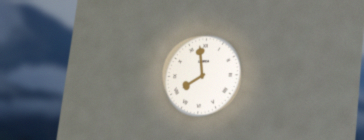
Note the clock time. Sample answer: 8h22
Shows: 7h58
